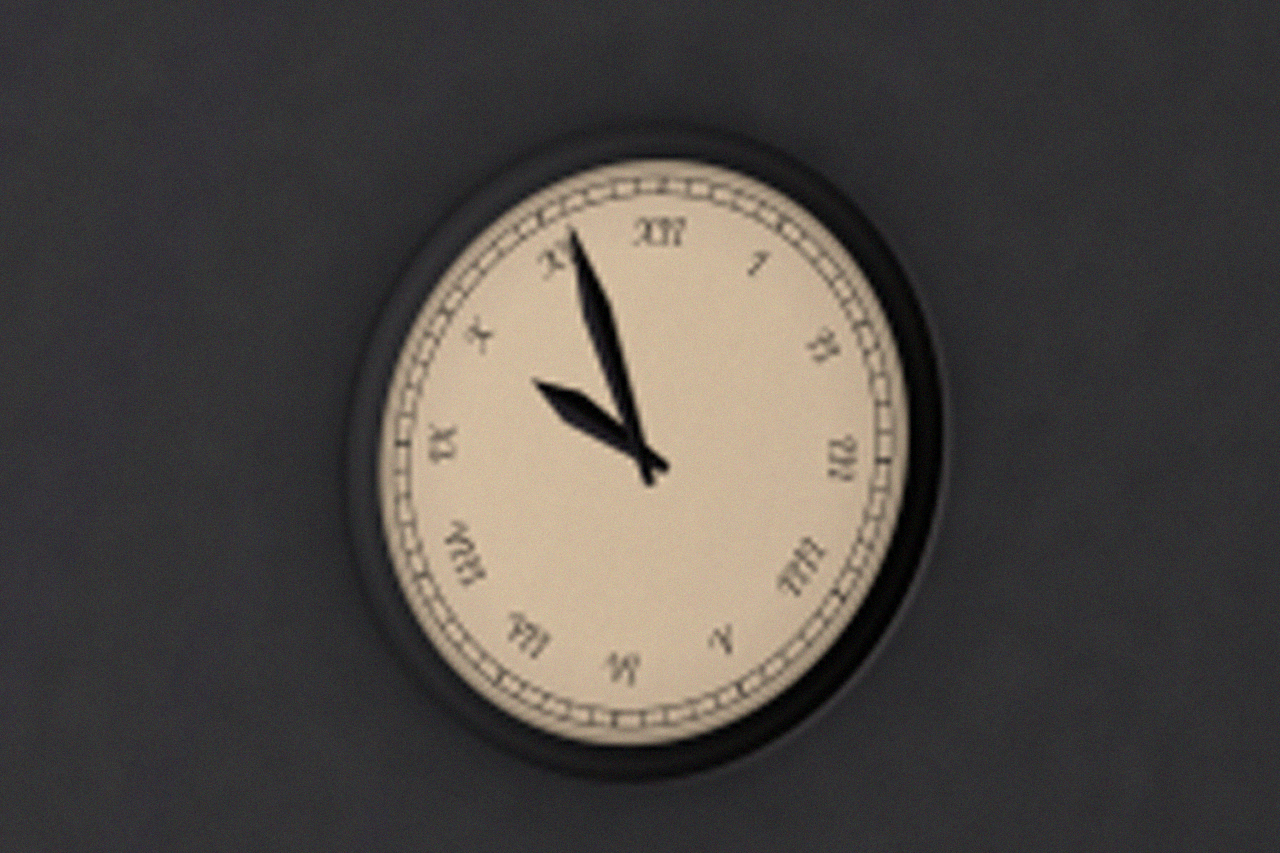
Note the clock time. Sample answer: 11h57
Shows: 9h56
